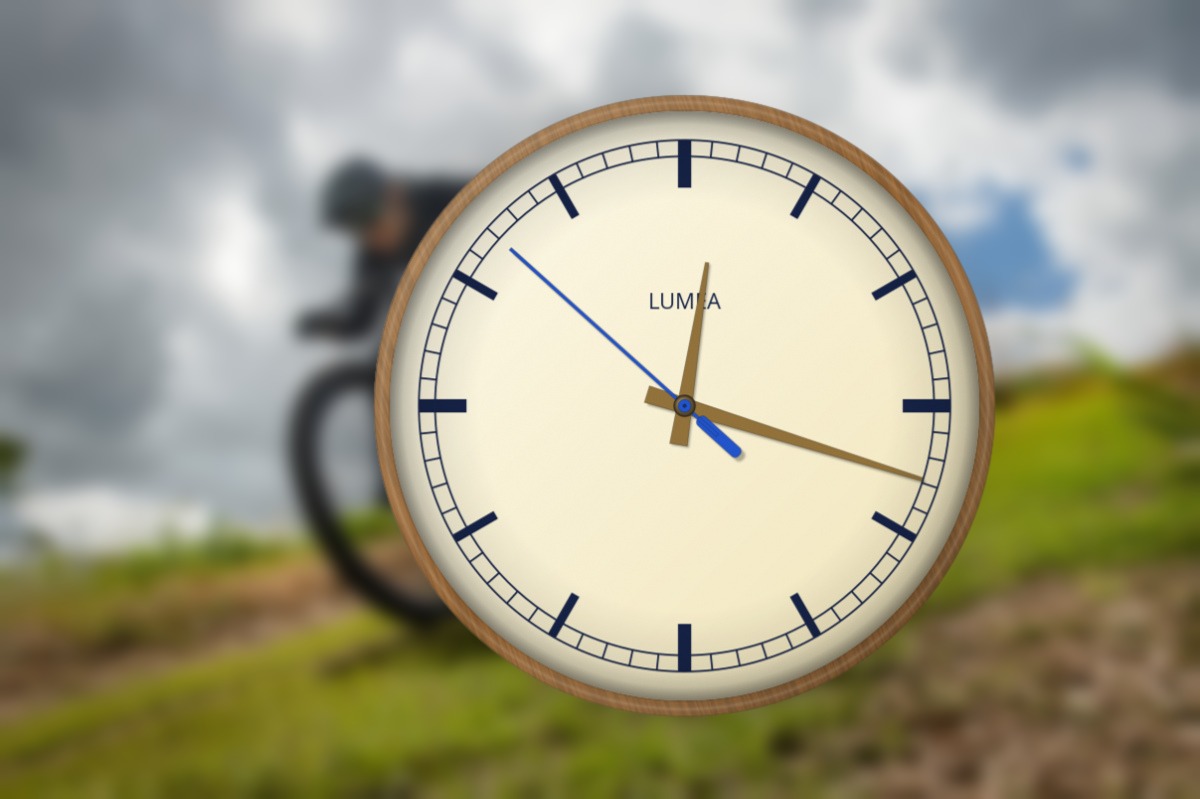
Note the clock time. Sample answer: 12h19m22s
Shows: 12h17m52s
